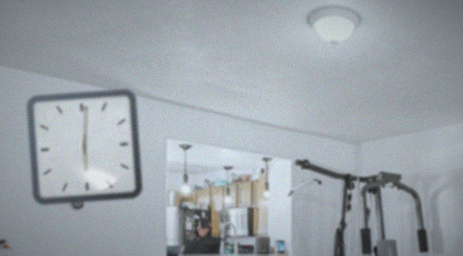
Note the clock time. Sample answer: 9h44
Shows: 6h01
